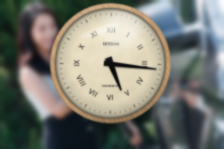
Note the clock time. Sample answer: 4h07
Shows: 5h16
